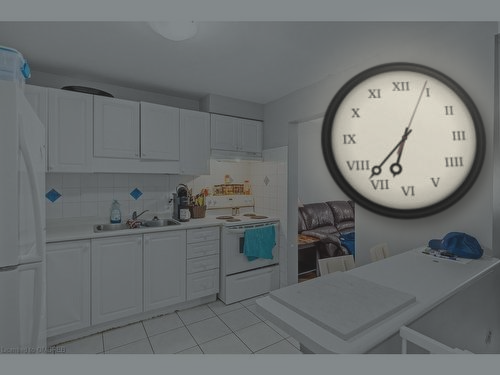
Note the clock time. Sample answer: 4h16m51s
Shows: 6h37m04s
